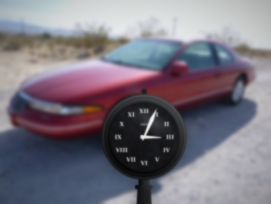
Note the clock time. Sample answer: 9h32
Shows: 3h04
